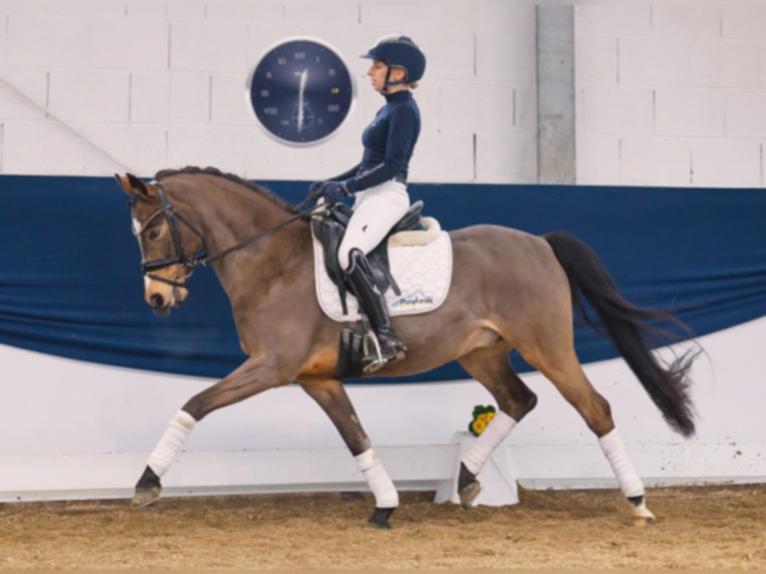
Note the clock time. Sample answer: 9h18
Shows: 12h31
